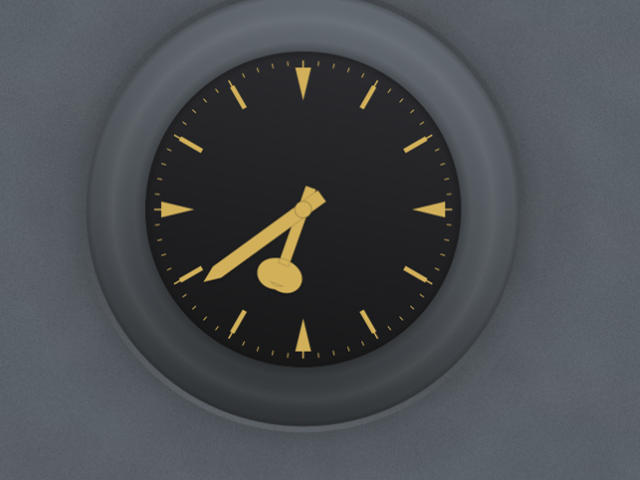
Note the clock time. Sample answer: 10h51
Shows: 6h39
